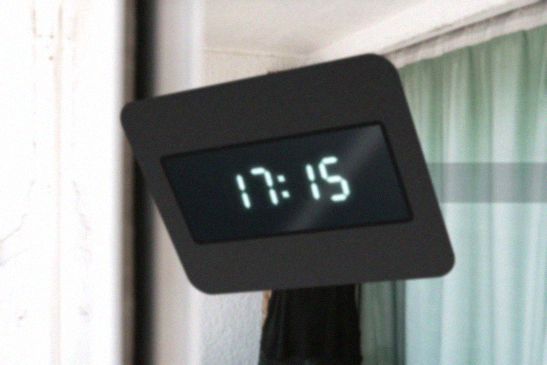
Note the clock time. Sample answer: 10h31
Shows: 17h15
